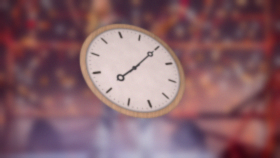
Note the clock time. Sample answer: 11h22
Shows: 8h10
